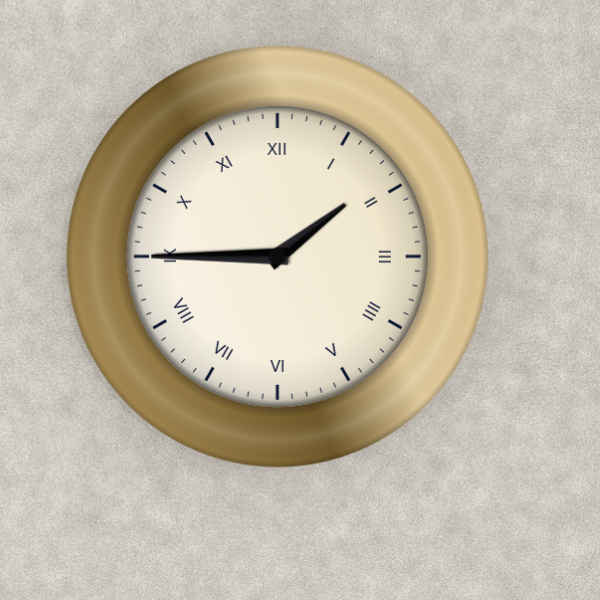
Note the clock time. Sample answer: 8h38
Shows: 1h45
